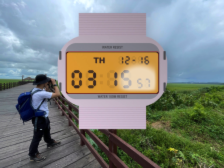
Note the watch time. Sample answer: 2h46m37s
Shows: 3h15m57s
